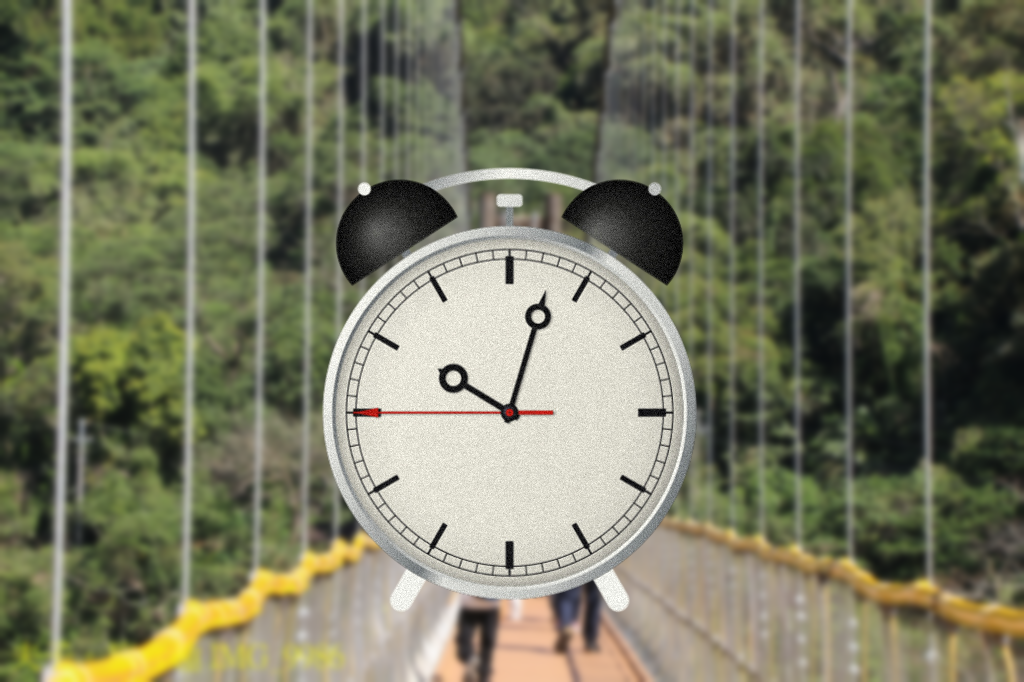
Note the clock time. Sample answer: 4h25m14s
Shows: 10h02m45s
